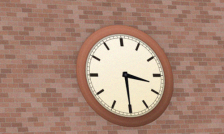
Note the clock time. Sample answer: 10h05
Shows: 3h30
